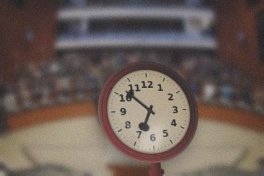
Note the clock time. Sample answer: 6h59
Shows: 6h52
